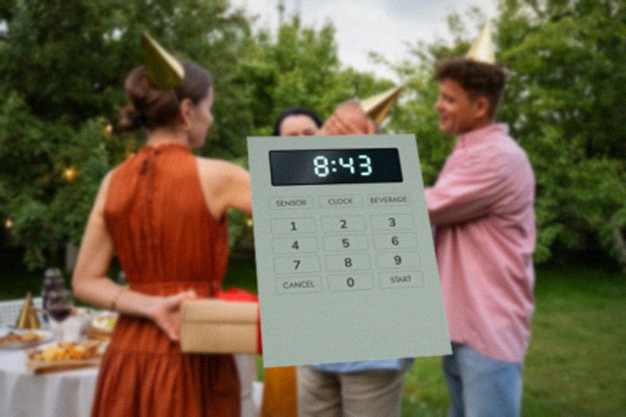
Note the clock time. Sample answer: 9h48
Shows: 8h43
